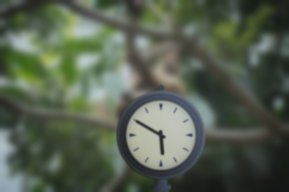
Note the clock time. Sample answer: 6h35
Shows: 5h50
